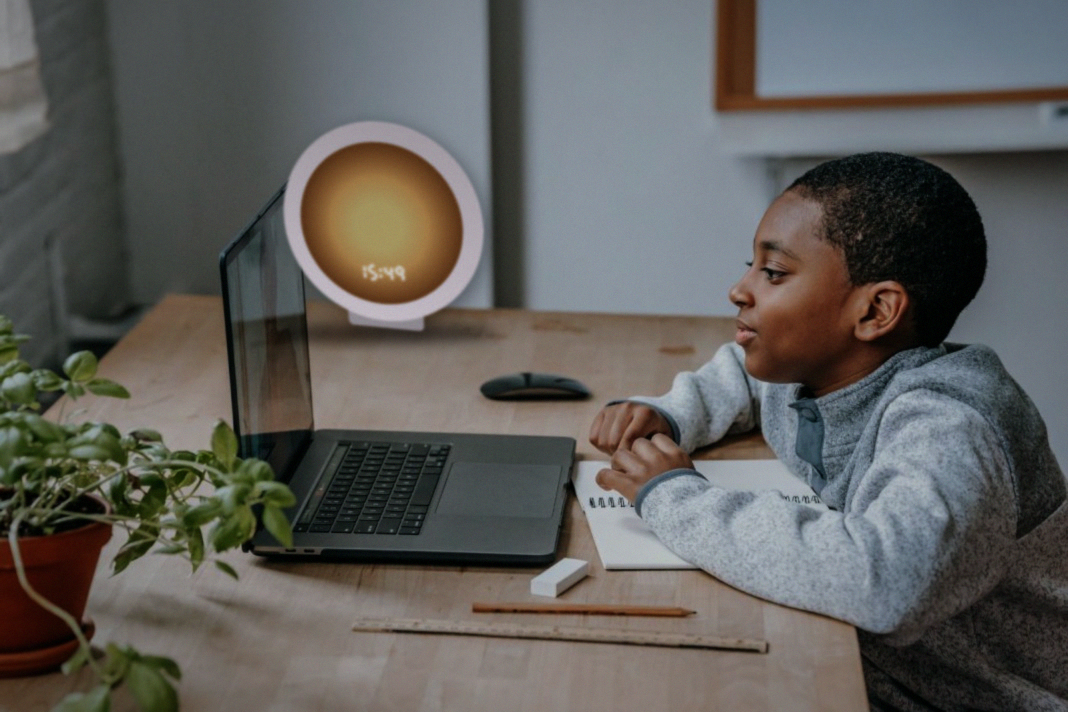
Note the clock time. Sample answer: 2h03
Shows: 15h49
